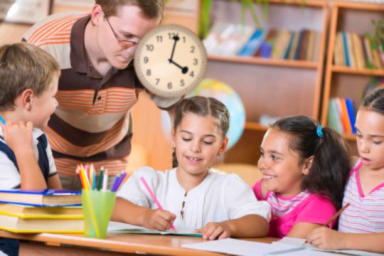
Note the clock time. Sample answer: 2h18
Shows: 4h02
